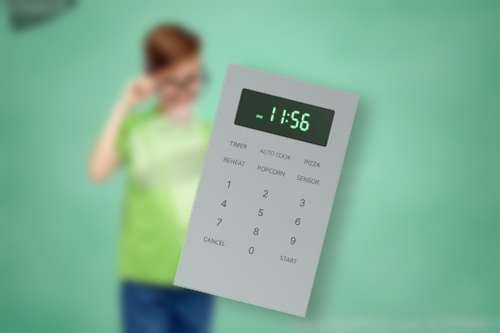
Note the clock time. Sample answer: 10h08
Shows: 11h56
